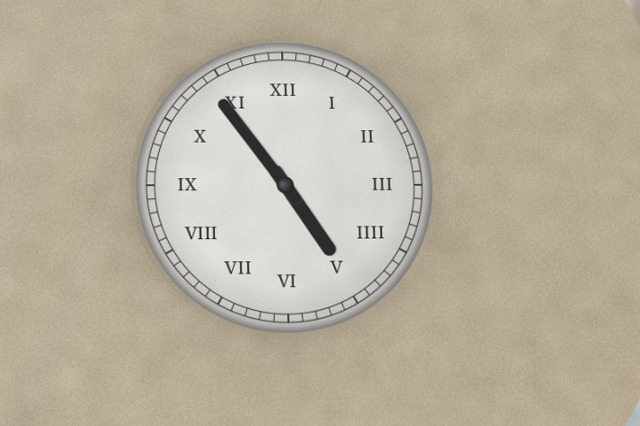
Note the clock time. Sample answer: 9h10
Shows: 4h54
